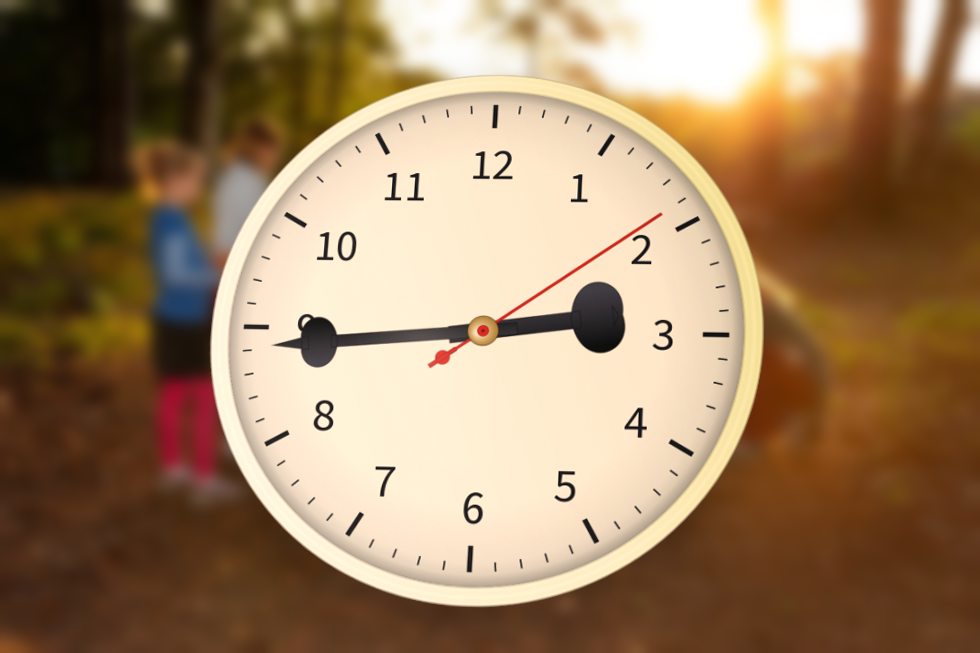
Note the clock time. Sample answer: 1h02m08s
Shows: 2h44m09s
